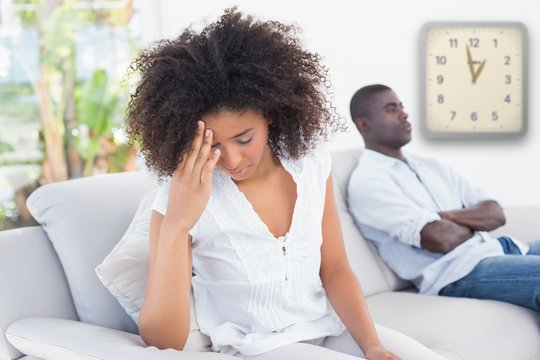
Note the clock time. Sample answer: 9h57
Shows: 12h58
